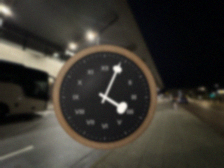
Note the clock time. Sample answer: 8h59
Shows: 4h04
